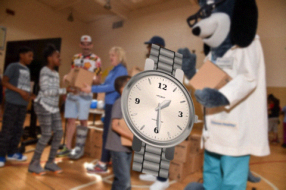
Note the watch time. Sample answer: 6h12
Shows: 1h29
